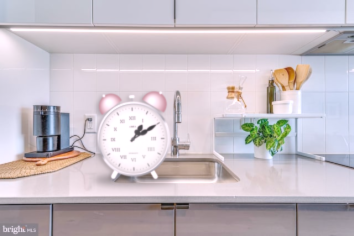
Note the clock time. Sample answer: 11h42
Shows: 1h10
